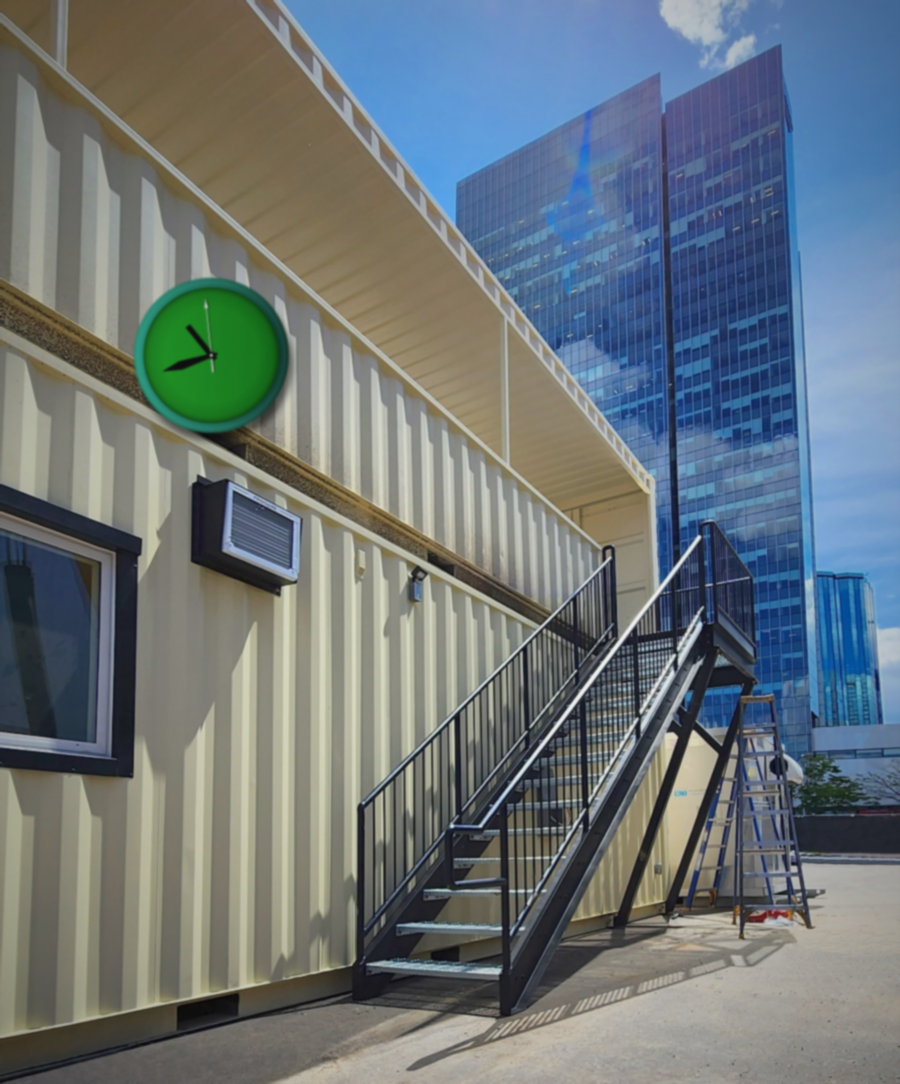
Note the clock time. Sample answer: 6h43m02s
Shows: 10h41m59s
